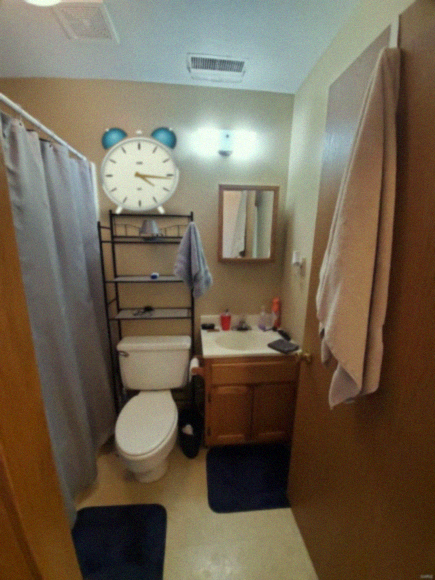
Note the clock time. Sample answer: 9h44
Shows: 4h16
